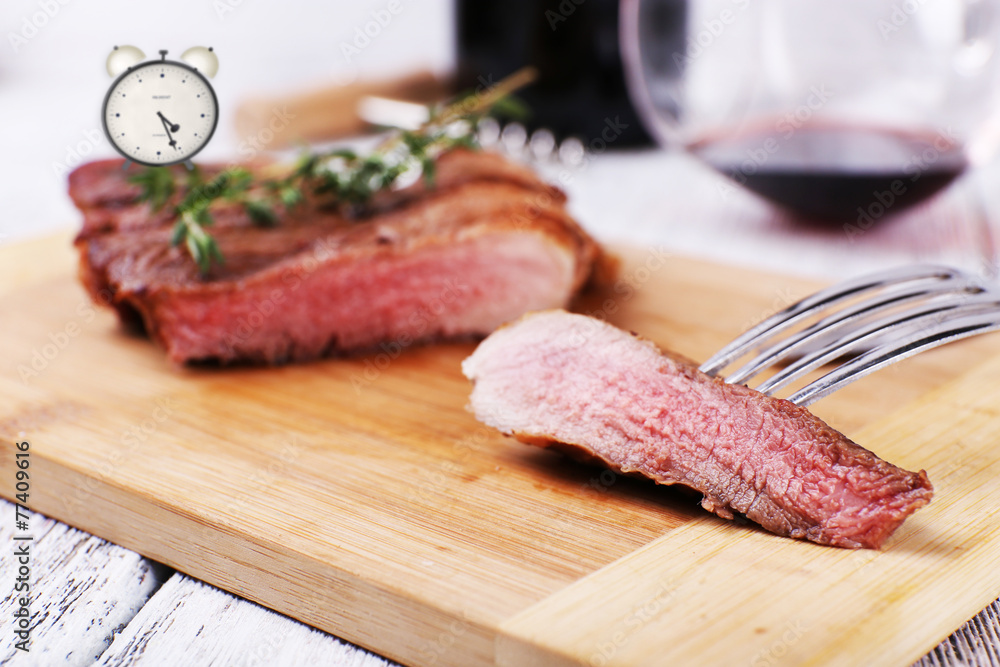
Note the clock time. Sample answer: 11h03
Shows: 4h26
